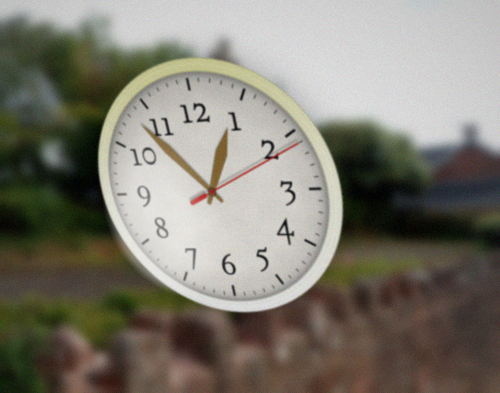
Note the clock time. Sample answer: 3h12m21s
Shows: 12h53m11s
